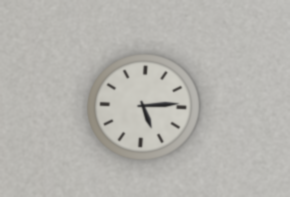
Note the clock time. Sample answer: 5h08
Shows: 5h14
